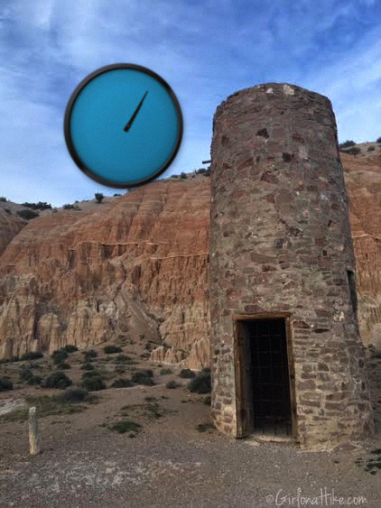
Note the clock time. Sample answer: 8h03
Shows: 1h05
